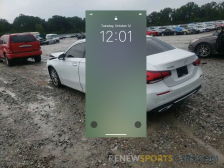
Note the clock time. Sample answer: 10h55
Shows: 12h01
